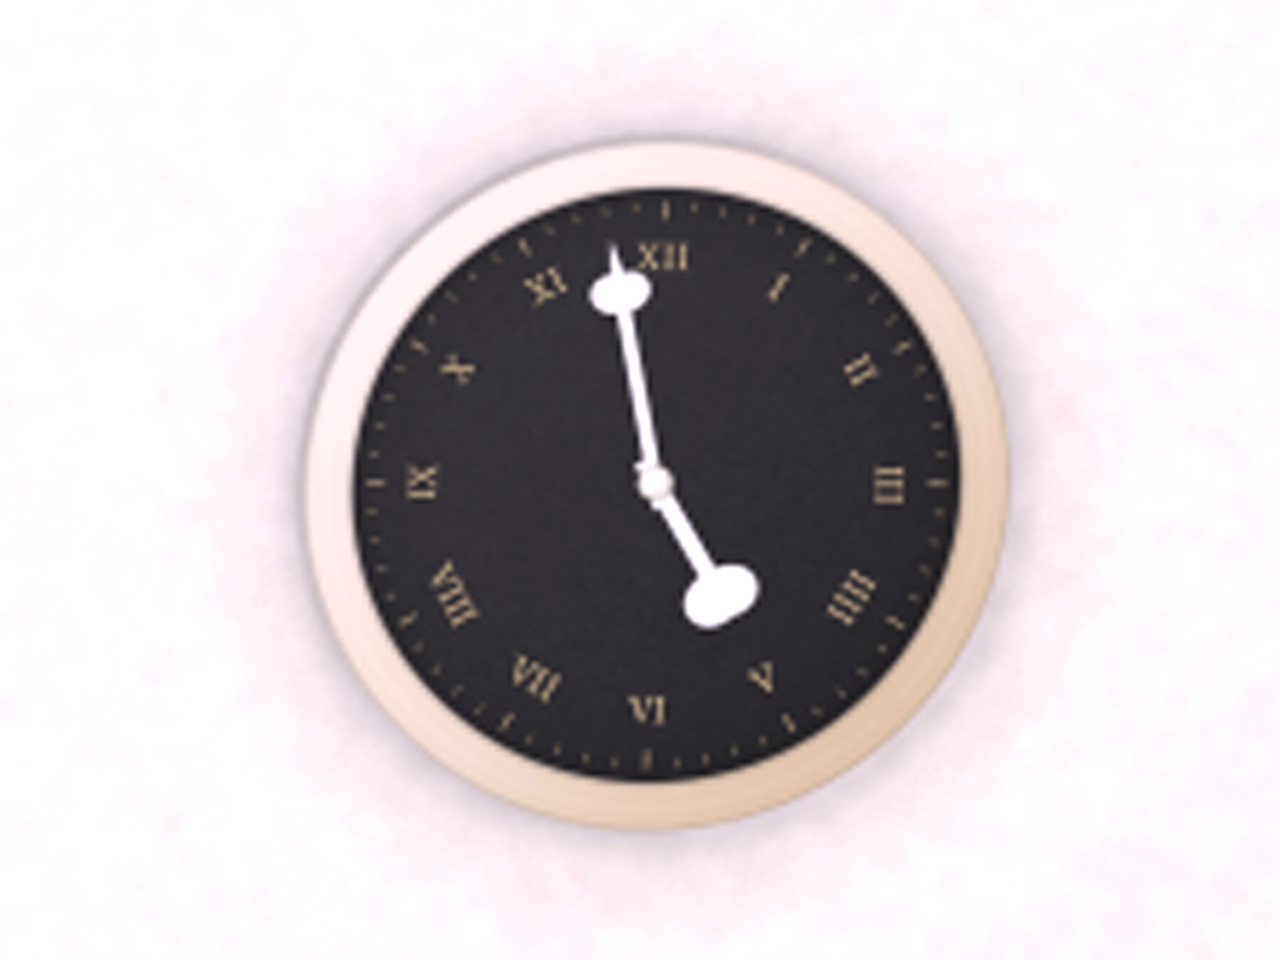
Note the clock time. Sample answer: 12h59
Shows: 4h58
